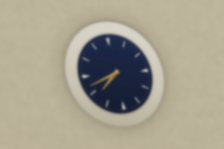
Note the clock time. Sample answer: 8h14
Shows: 7h42
